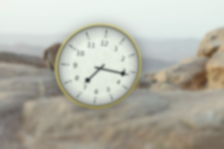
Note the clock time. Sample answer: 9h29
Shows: 7h16
